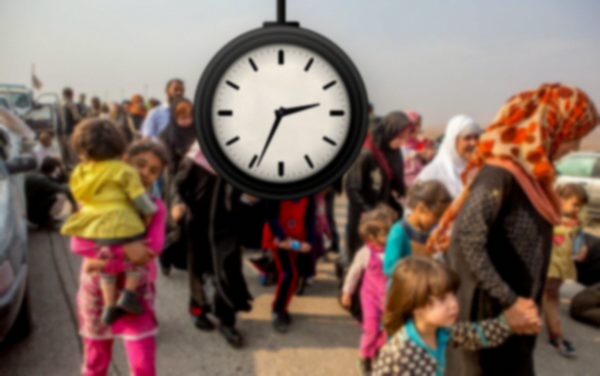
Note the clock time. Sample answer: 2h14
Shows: 2h34
